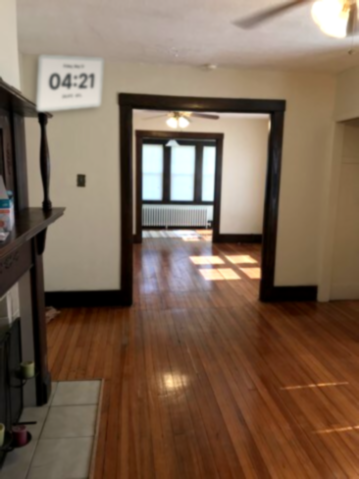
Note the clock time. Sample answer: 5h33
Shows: 4h21
